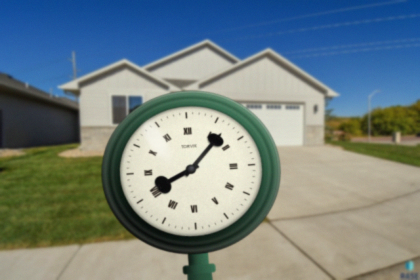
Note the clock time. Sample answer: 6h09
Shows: 8h07
